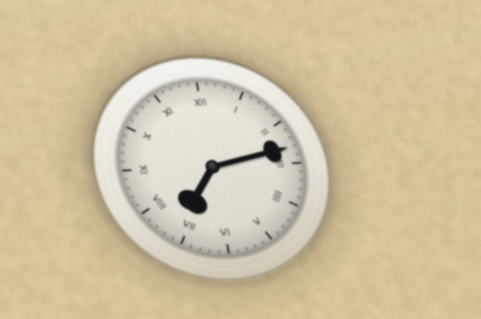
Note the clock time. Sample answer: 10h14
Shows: 7h13
